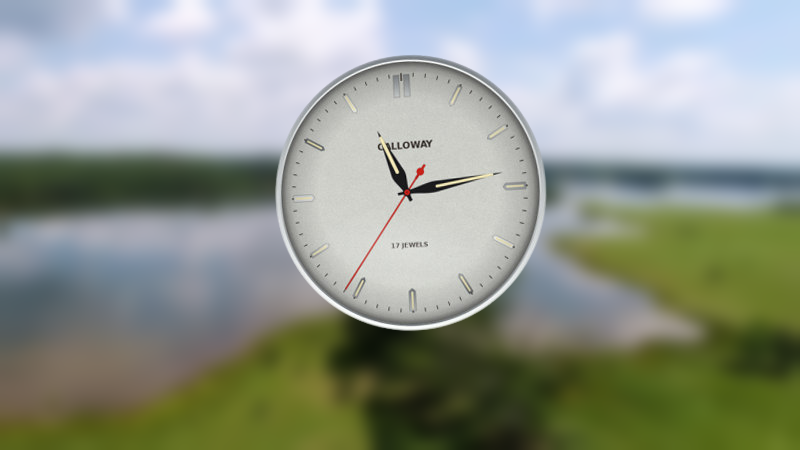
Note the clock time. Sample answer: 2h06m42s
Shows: 11h13m36s
